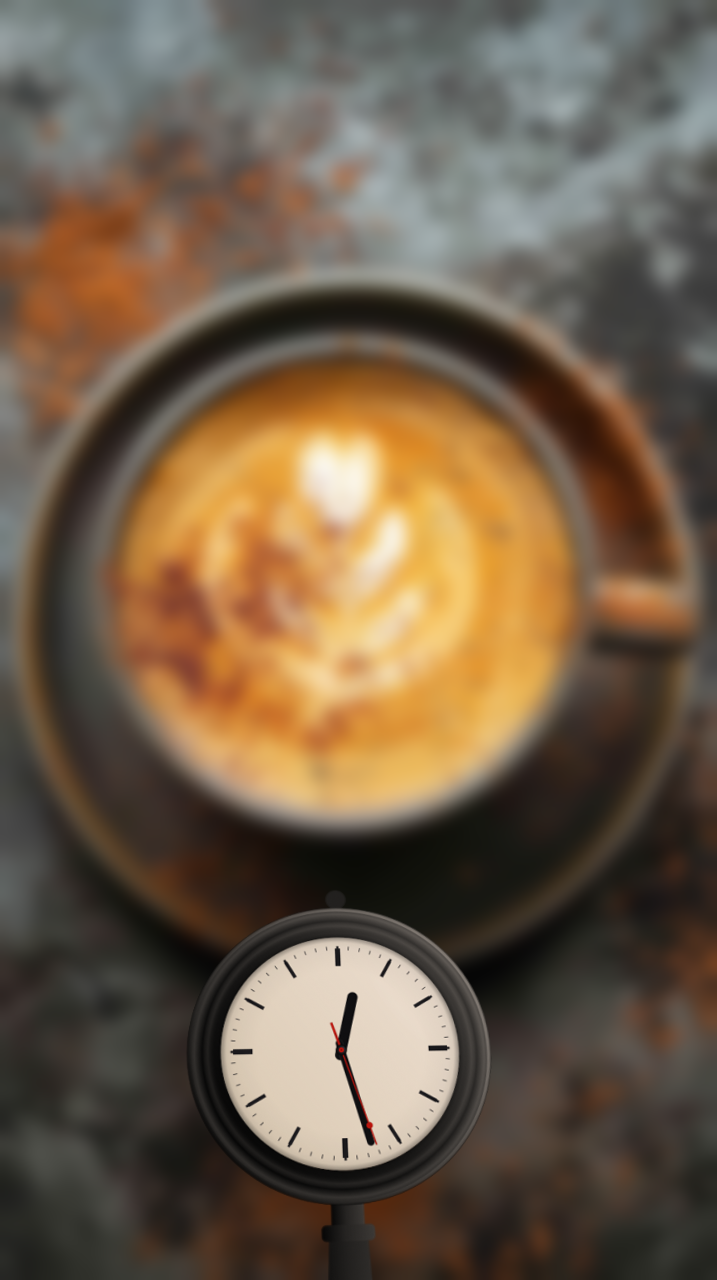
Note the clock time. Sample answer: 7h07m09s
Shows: 12h27m27s
